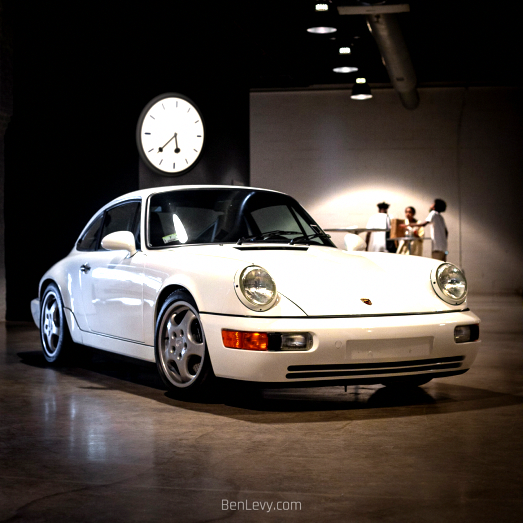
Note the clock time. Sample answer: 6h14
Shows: 5h38
